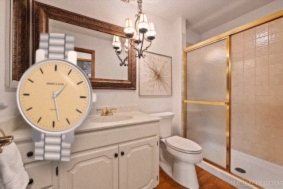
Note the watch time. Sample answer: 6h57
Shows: 1h28
